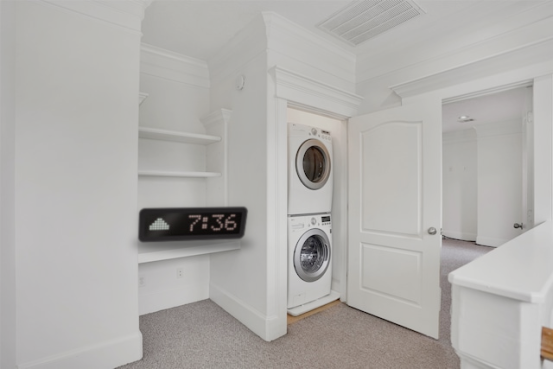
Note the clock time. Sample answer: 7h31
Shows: 7h36
